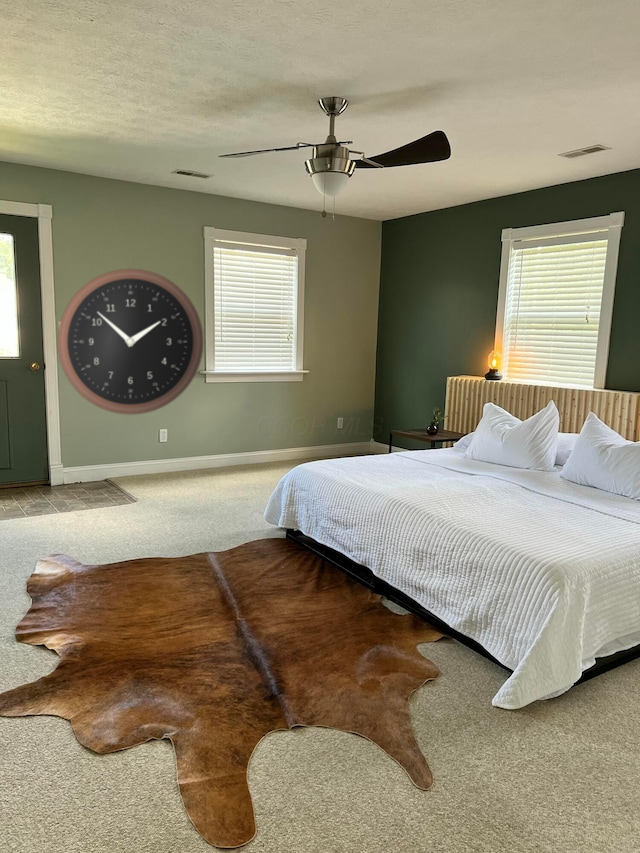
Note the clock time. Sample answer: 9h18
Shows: 1h52
